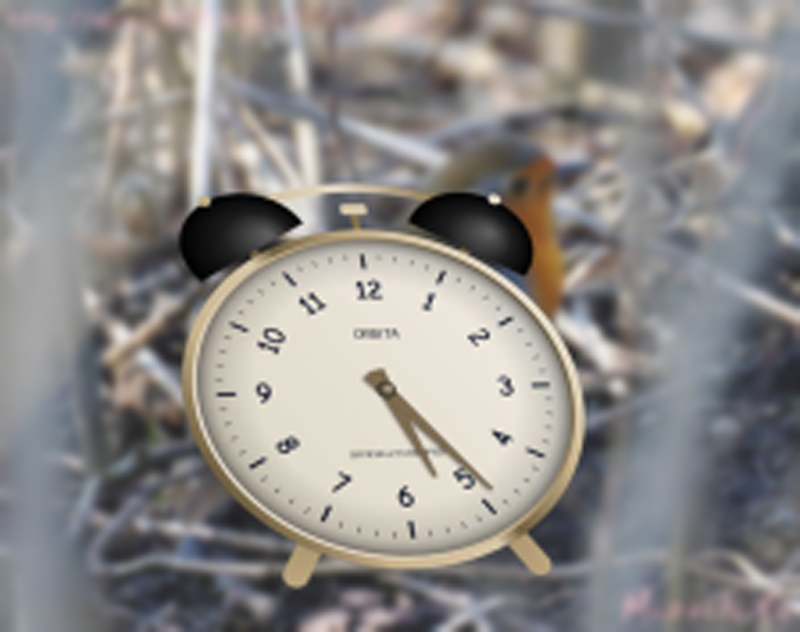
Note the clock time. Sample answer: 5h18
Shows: 5h24
